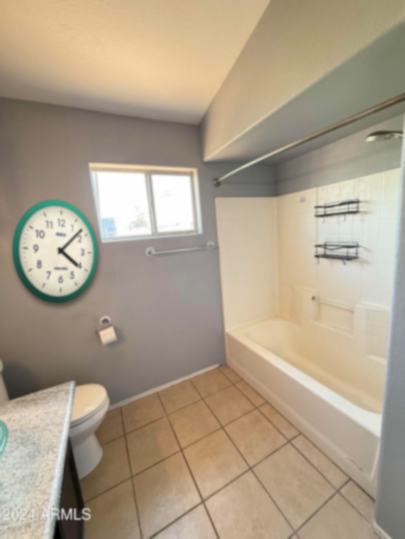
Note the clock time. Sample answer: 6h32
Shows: 4h08
